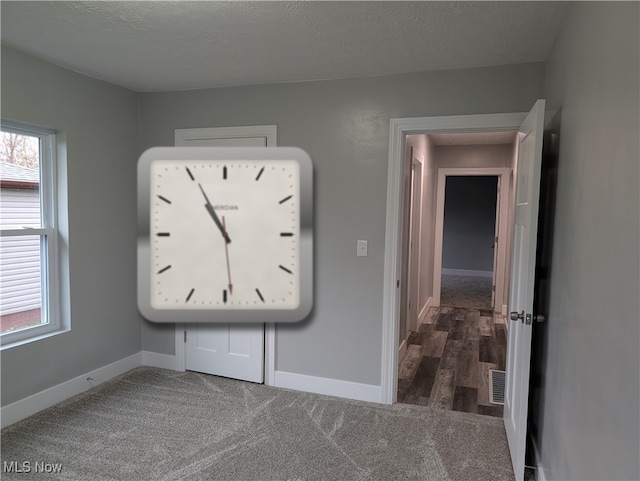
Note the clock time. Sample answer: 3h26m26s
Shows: 10h55m29s
